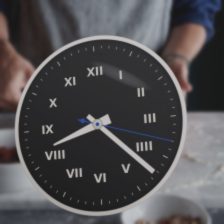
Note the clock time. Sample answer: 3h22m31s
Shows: 8h22m18s
